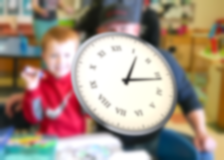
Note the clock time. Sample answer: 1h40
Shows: 1h16
